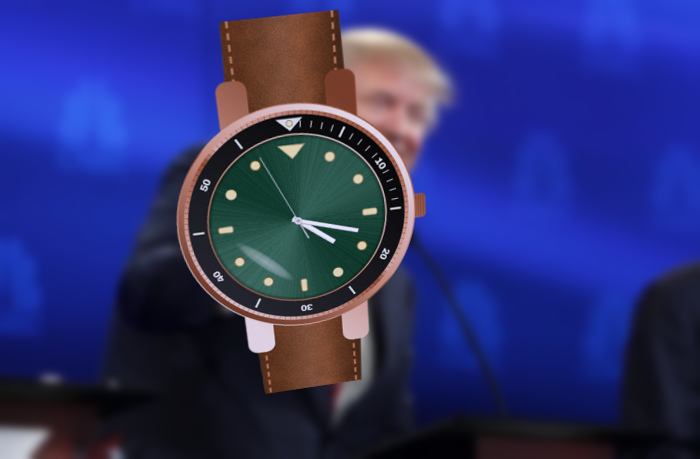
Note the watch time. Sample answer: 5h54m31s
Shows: 4h17m56s
